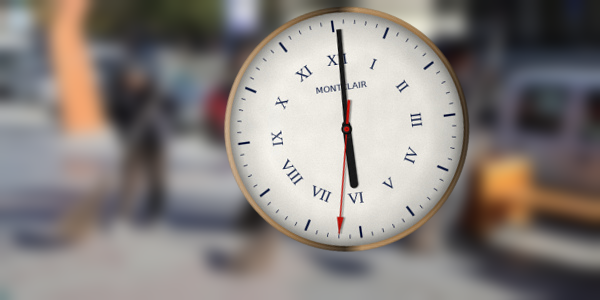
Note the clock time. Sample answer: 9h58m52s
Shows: 6h00m32s
